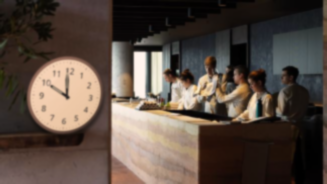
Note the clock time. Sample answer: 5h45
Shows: 9h59
